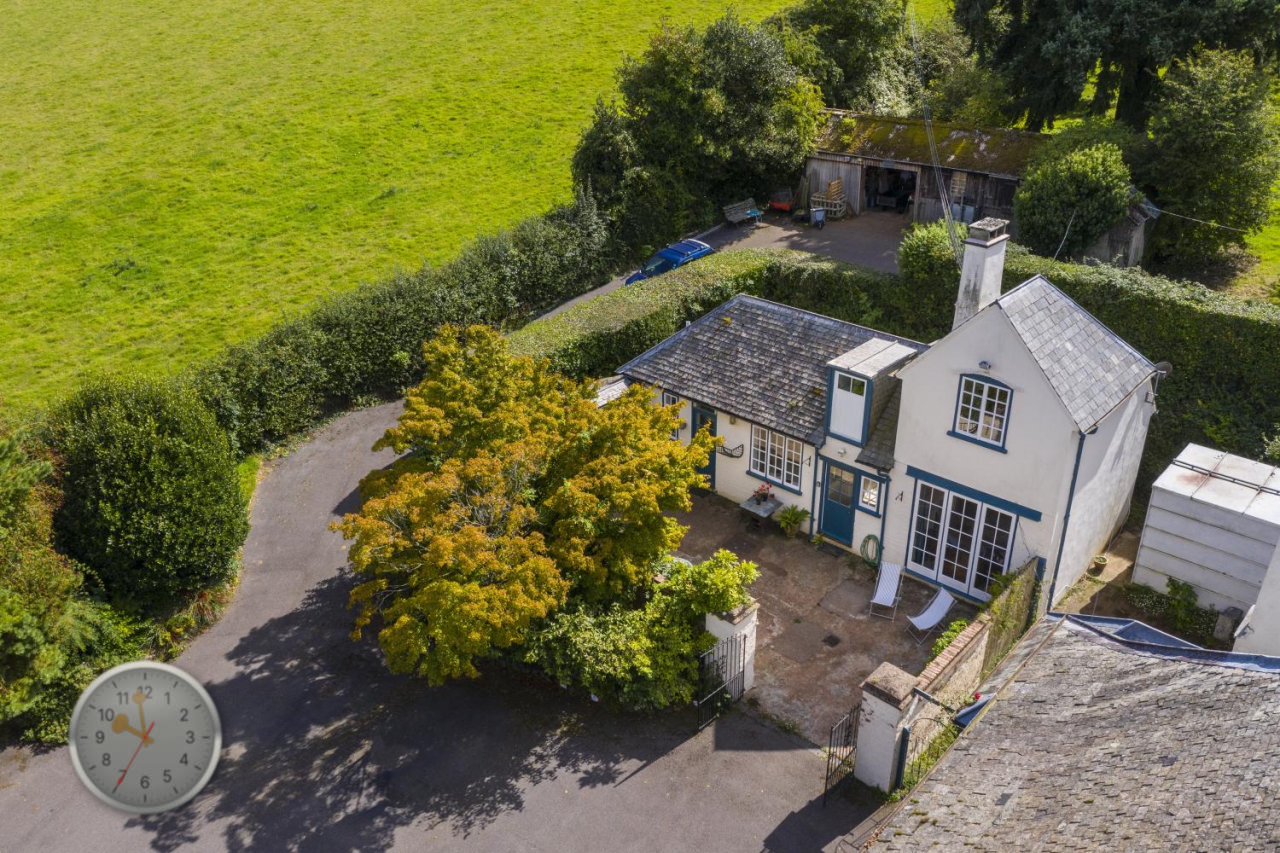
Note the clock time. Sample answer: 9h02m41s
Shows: 9h58m35s
